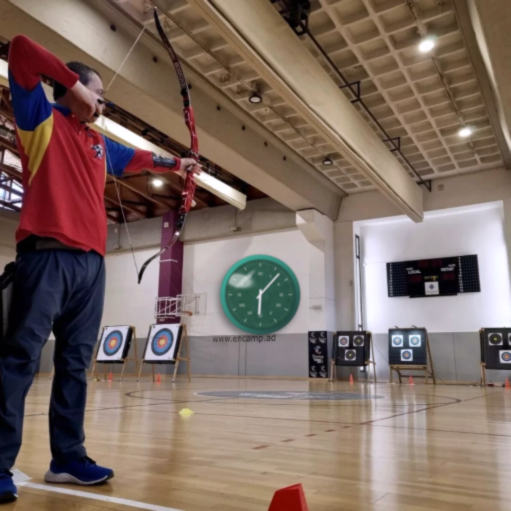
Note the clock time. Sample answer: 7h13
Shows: 6h07
